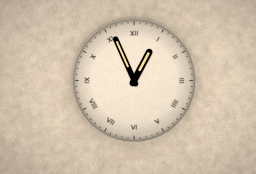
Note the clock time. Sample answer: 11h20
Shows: 12h56
